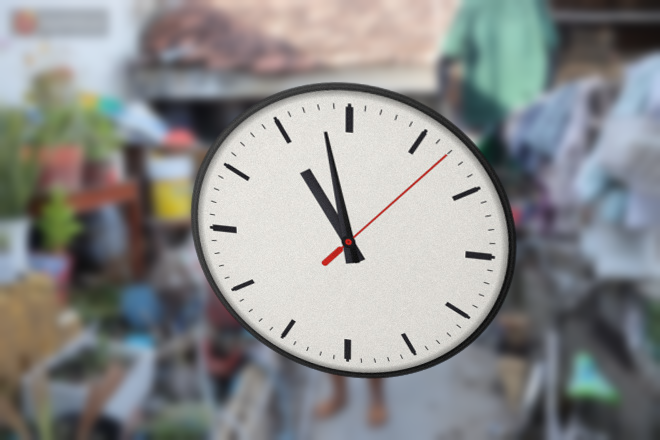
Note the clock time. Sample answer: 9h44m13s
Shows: 10h58m07s
